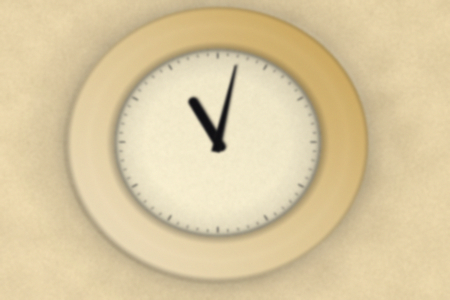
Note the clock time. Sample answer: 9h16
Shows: 11h02
